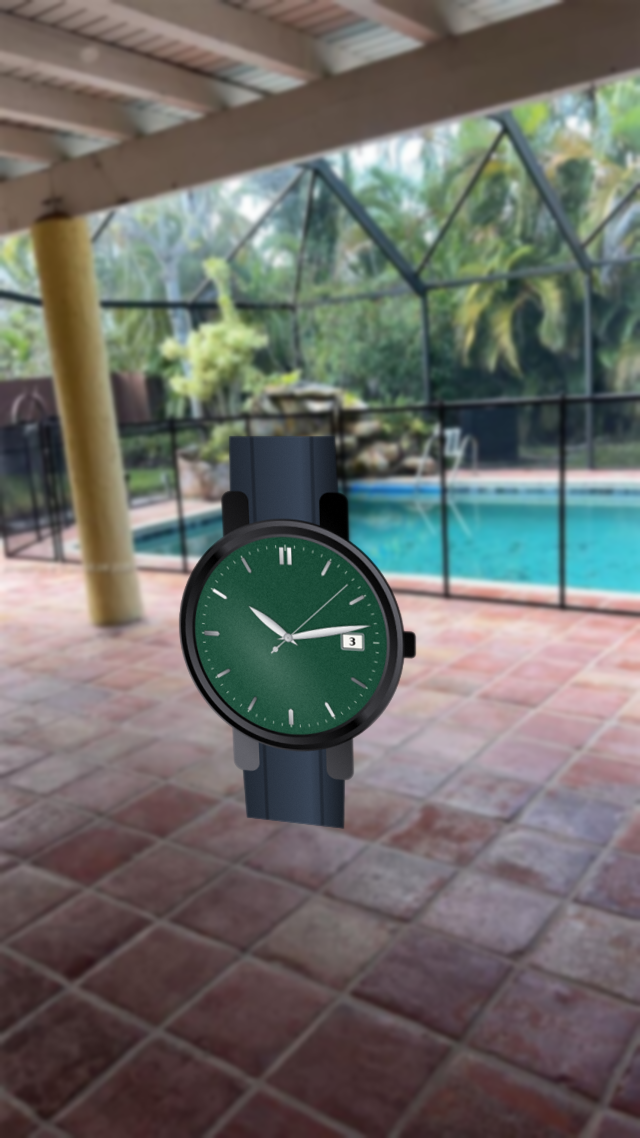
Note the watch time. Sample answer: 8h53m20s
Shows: 10h13m08s
